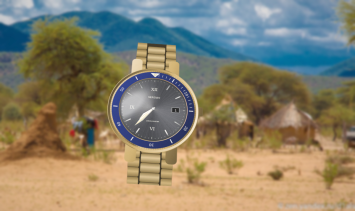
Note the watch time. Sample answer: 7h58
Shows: 7h37
